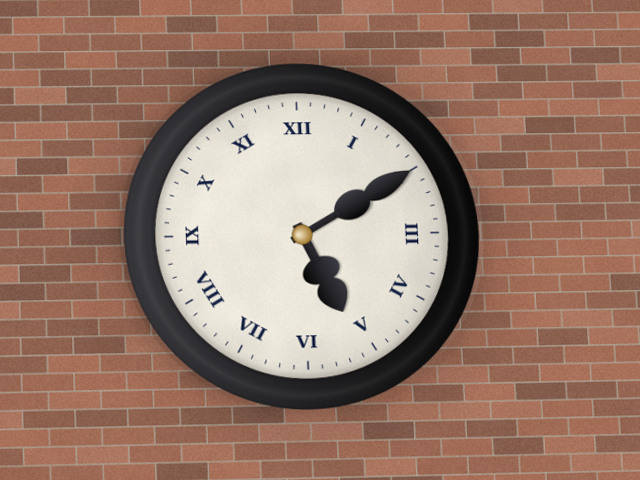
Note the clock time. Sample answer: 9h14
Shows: 5h10
